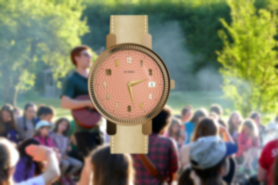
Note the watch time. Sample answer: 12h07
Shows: 2h28
